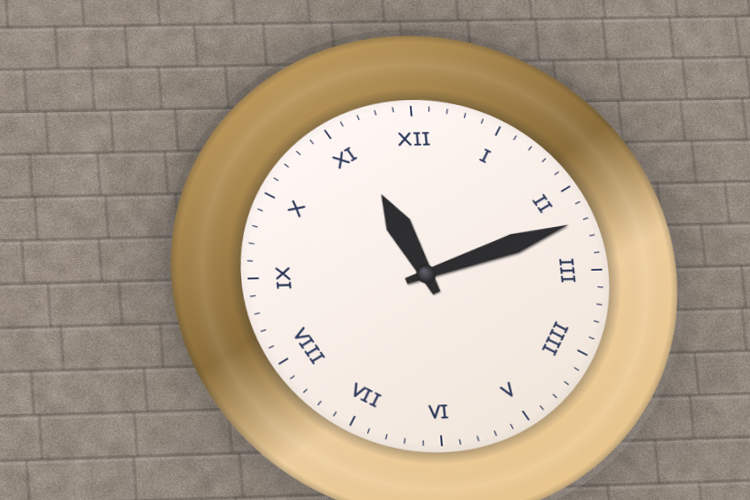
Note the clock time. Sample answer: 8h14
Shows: 11h12
